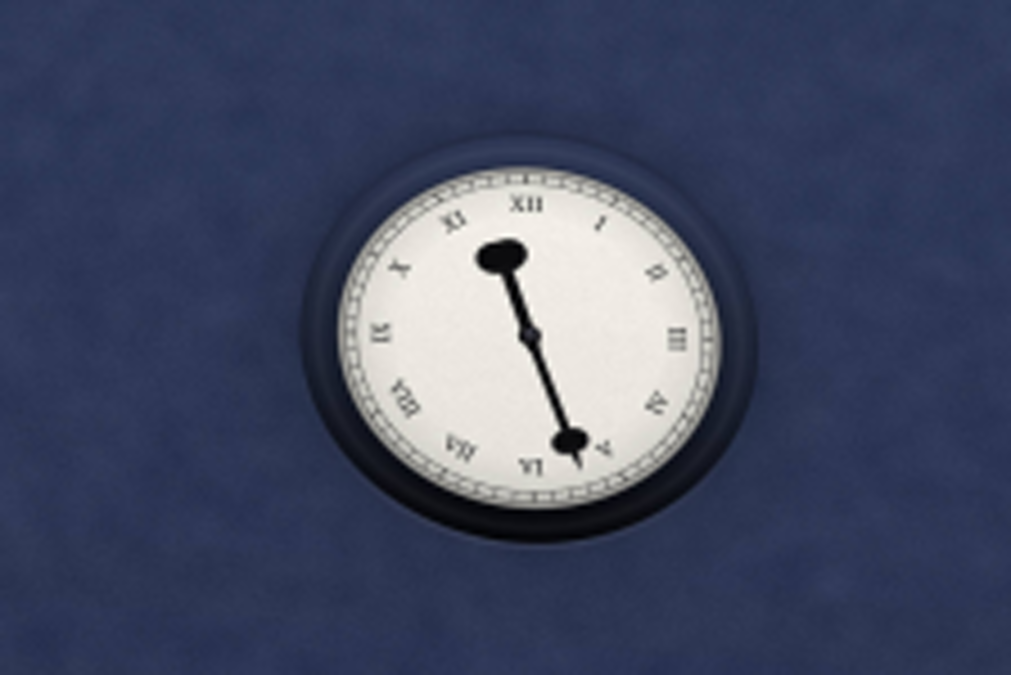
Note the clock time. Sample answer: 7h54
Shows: 11h27
